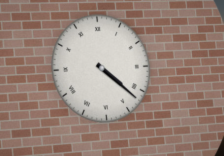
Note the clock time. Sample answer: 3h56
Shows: 4h22
